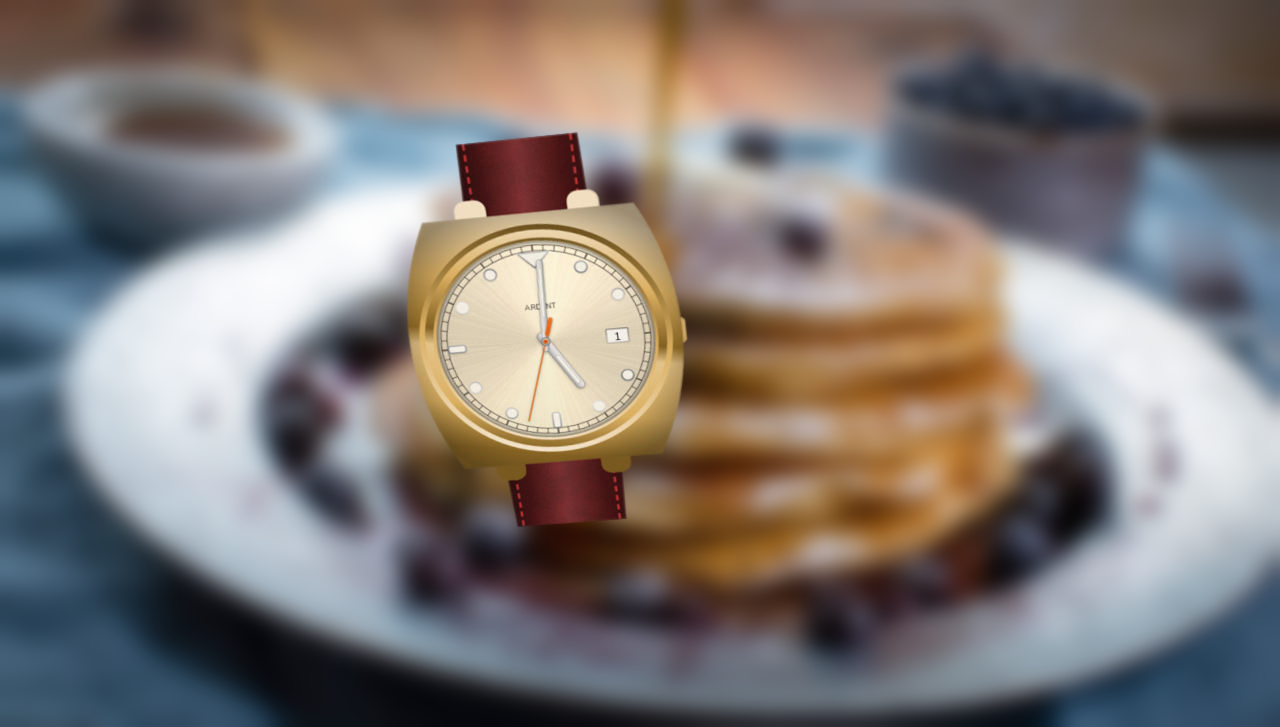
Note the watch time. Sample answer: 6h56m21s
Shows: 5h00m33s
